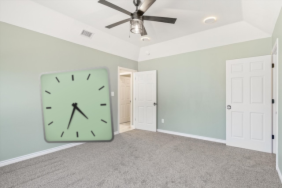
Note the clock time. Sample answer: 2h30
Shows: 4h34
